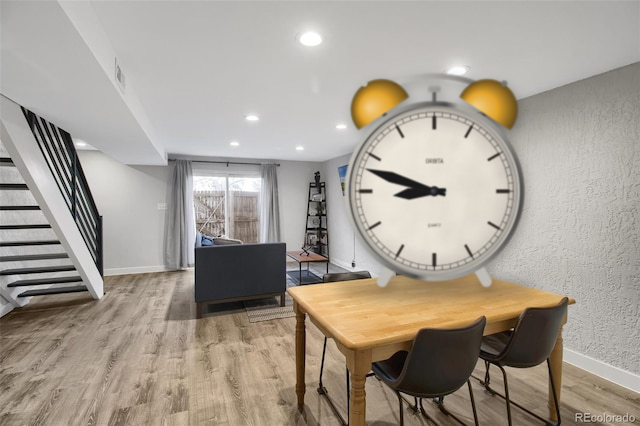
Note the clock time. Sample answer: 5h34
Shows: 8h48
